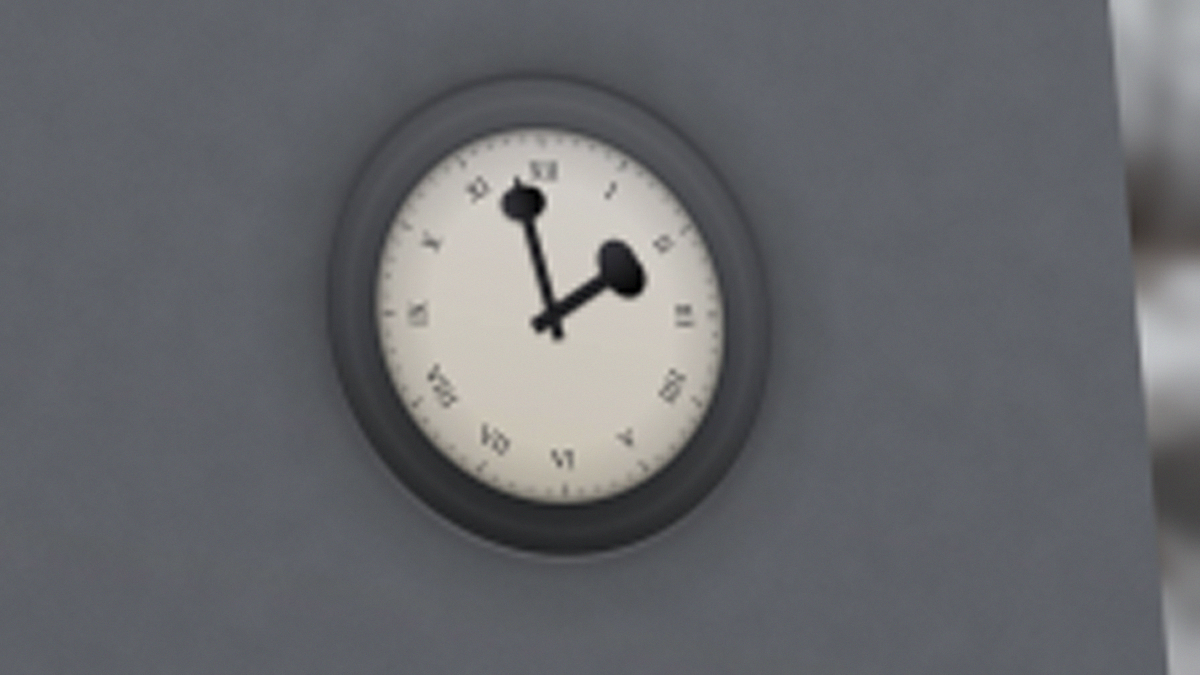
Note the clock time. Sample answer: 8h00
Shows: 1h58
